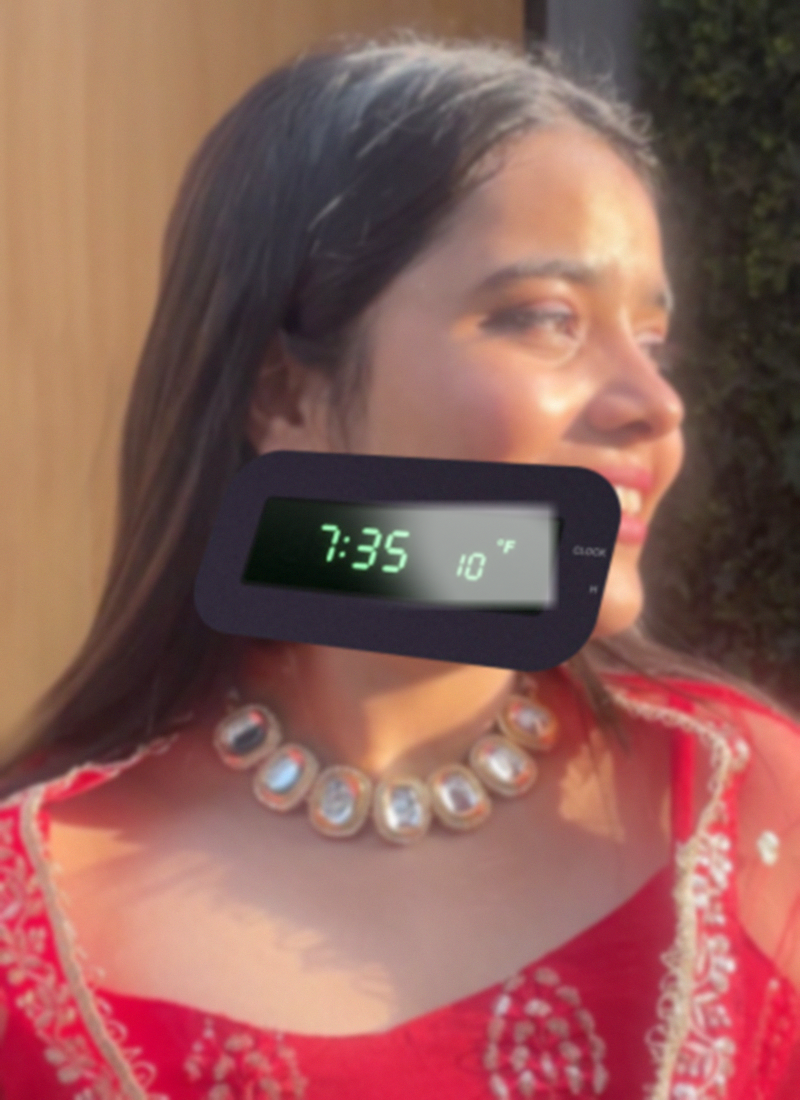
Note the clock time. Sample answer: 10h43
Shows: 7h35
